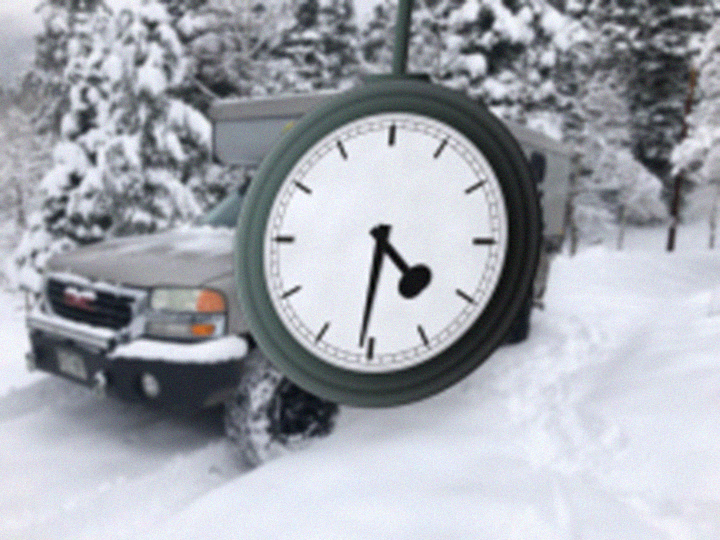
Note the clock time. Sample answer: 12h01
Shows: 4h31
